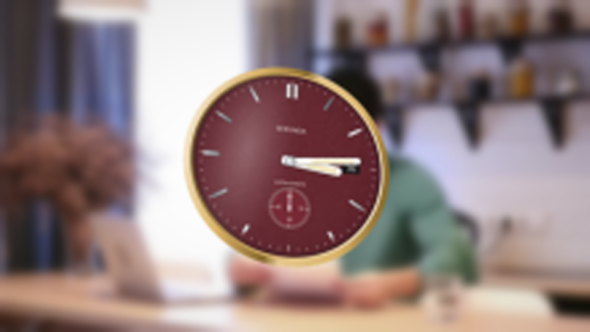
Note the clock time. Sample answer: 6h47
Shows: 3h14
